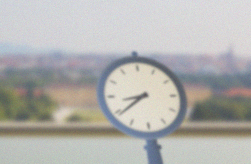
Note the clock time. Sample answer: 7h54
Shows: 8h39
